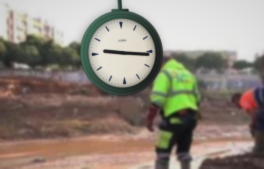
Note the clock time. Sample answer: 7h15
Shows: 9h16
